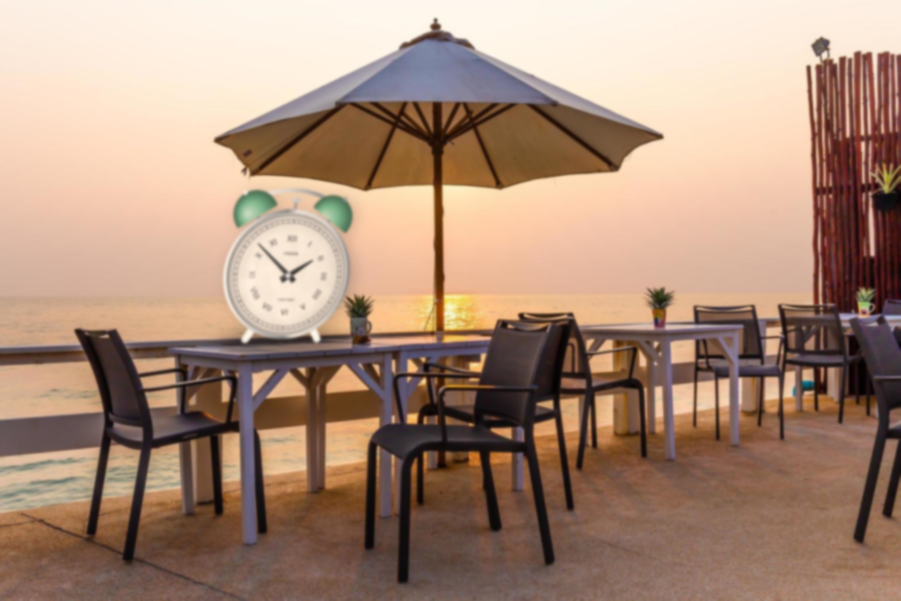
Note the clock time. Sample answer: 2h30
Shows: 1h52
